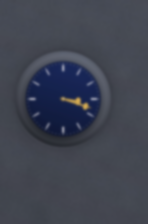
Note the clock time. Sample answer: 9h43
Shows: 3h18
